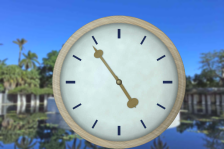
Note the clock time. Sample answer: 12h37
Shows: 4h54
